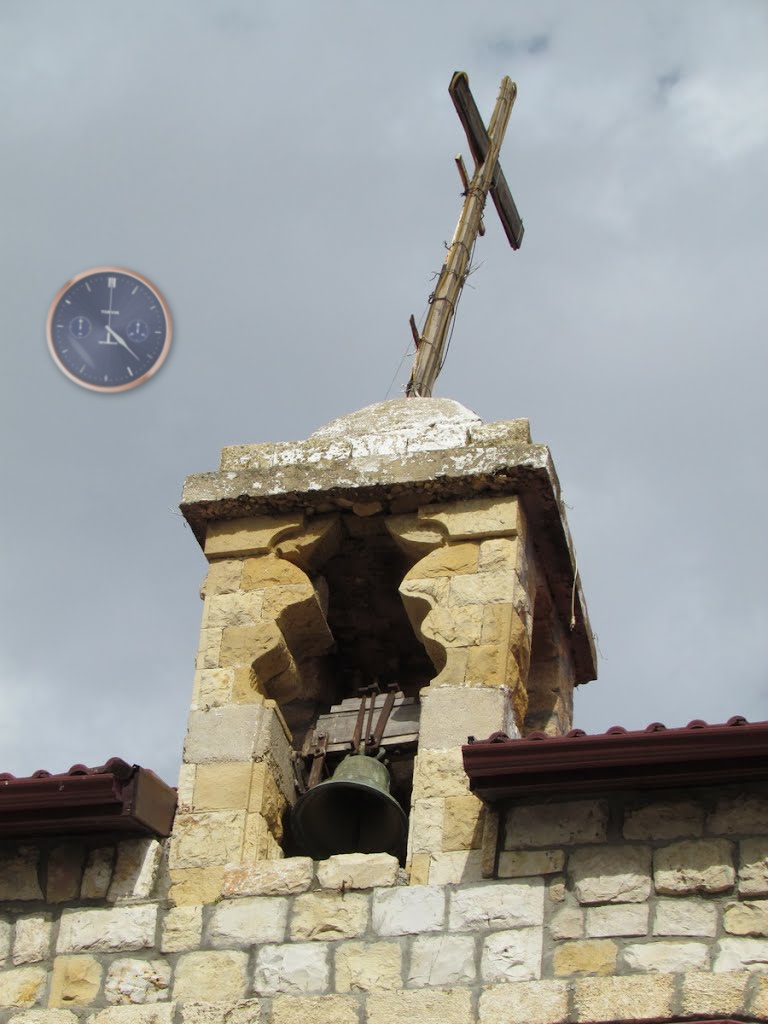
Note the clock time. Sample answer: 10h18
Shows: 4h22
